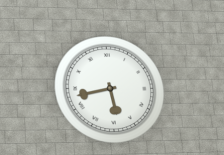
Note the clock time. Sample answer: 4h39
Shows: 5h43
